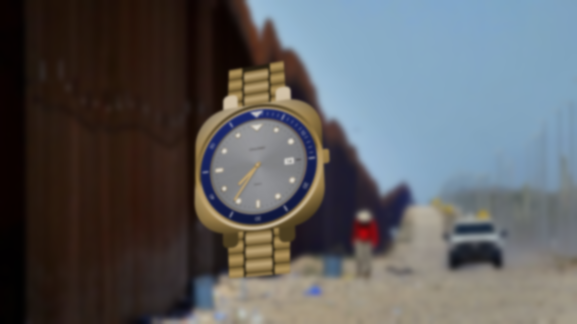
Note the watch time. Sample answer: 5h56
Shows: 7h36
